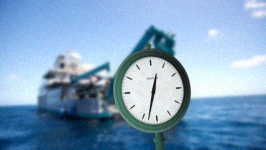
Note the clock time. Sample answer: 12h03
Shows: 12h33
